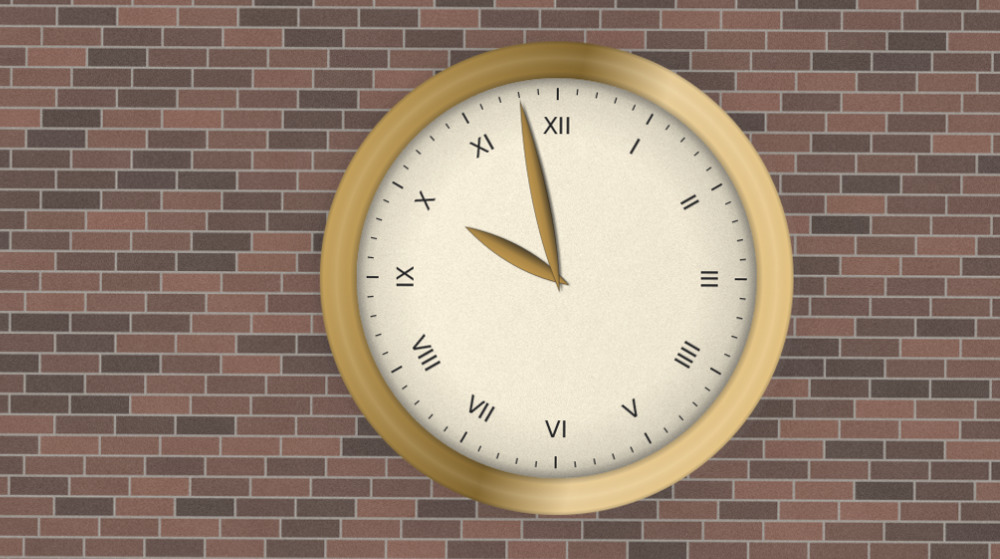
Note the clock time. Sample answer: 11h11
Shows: 9h58
